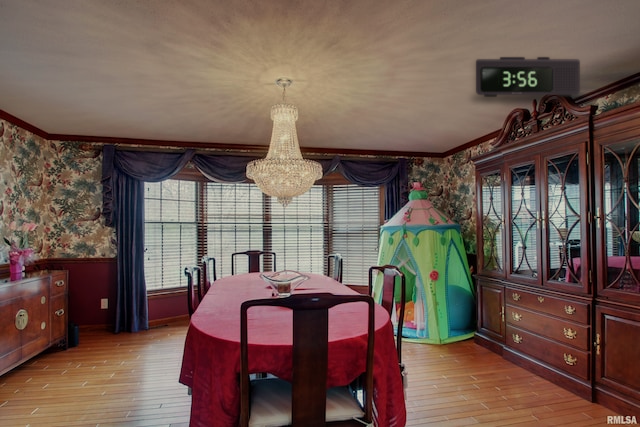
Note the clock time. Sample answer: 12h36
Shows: 3h56
